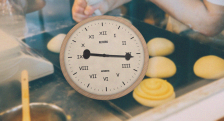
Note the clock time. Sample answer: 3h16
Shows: 9h16
